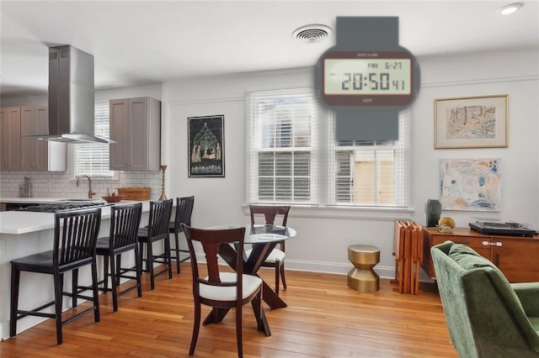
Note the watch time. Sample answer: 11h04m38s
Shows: 20h50m41s
